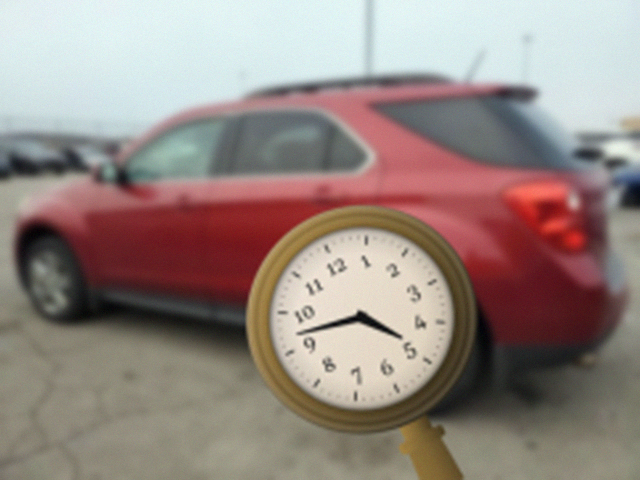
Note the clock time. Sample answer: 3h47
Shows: 4h47
